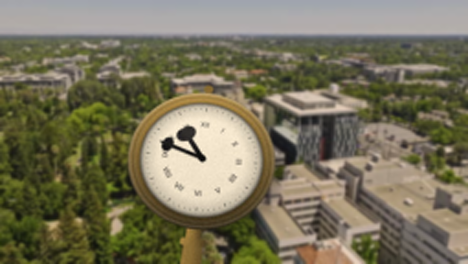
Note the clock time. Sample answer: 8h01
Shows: 10h48
